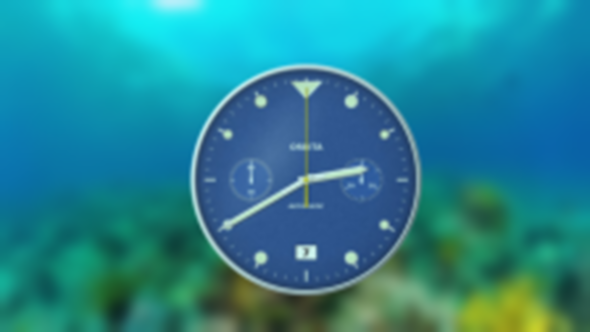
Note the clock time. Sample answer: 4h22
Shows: 2h40
